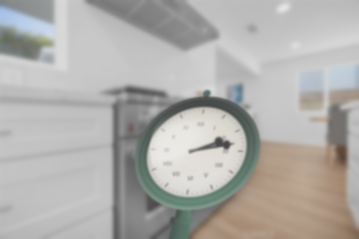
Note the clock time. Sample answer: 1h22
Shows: 2h13
